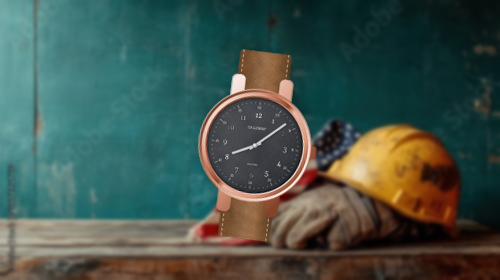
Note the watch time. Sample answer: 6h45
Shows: 8h08
